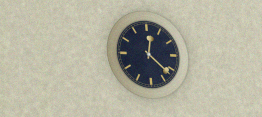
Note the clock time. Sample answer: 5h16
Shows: 12h22
